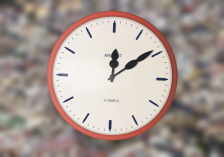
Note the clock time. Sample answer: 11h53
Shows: 12h09
